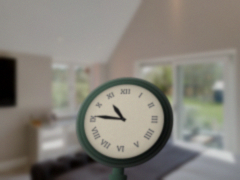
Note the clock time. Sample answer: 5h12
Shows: 10h46
